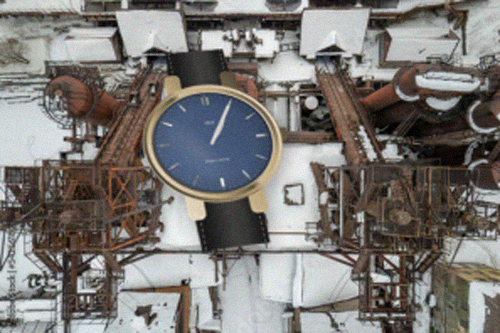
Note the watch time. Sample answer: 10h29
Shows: 1h05
